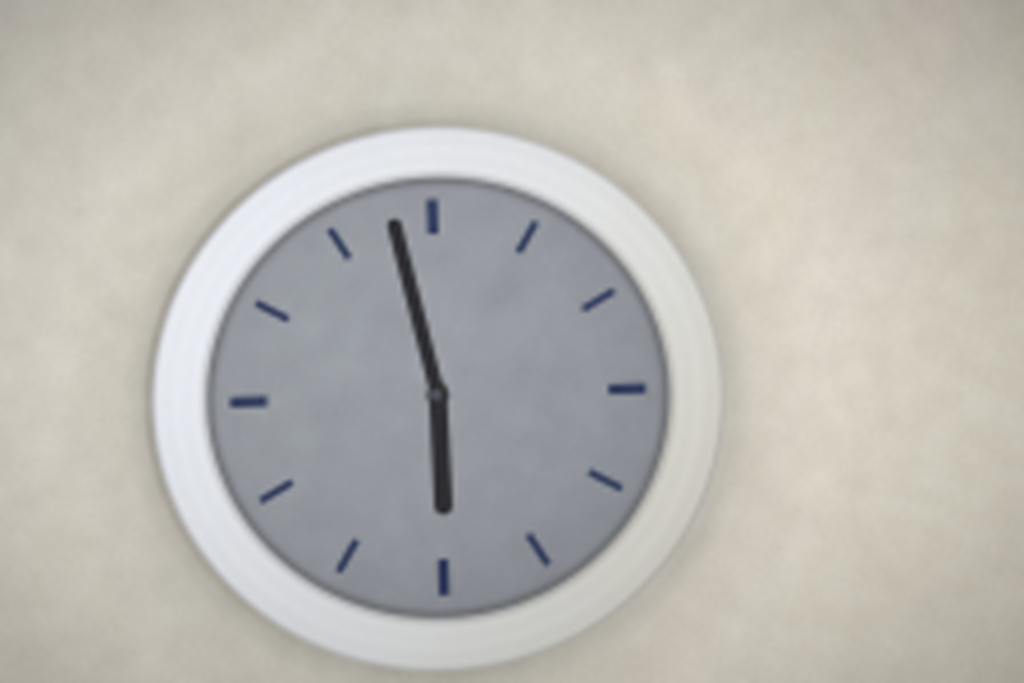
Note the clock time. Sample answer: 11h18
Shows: 5h58
